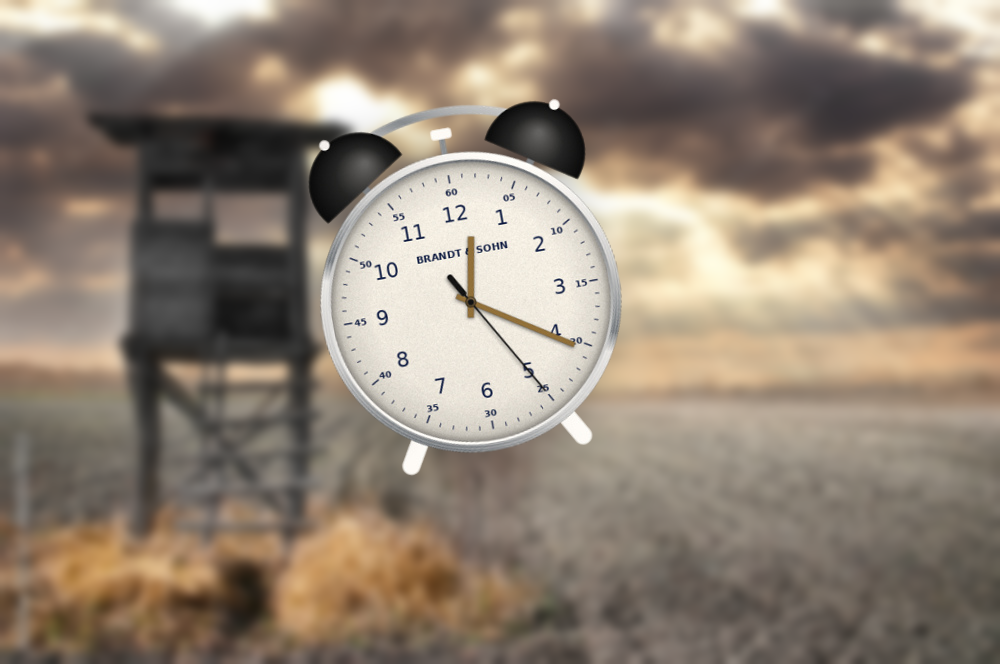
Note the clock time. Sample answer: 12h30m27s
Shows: 12h20m25s
